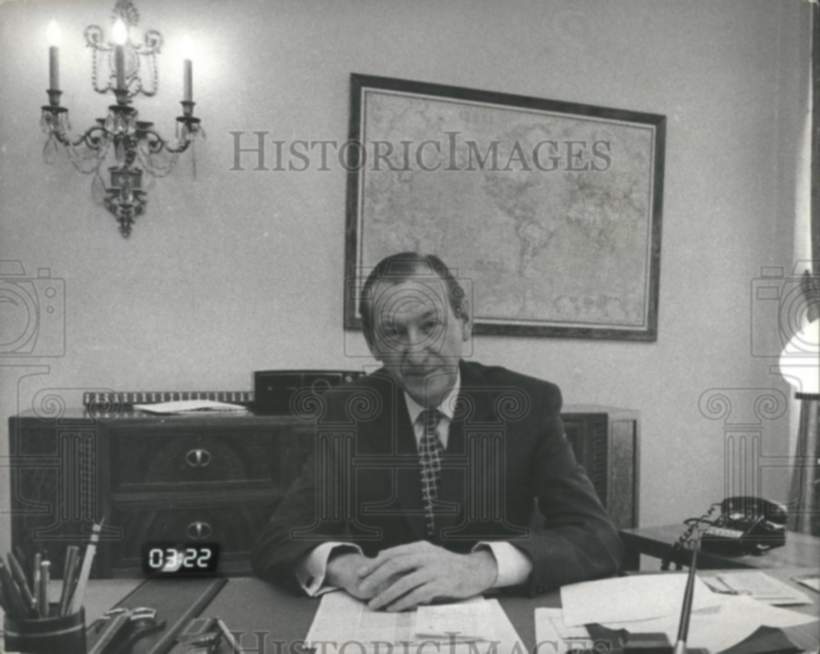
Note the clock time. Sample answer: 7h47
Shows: 3h22
